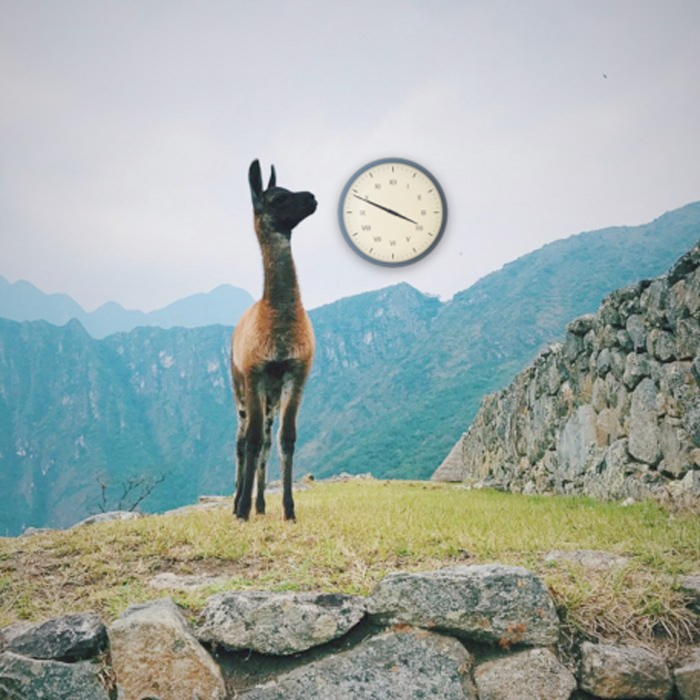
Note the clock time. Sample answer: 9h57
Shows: 3h49
